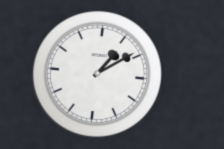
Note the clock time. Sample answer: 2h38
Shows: 1h09
